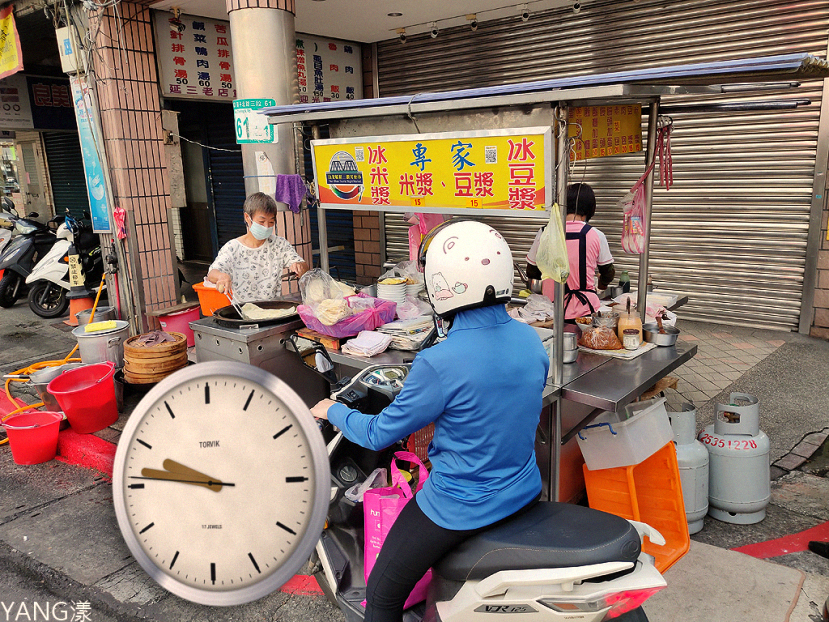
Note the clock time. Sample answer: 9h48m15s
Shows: 9h46m46s
